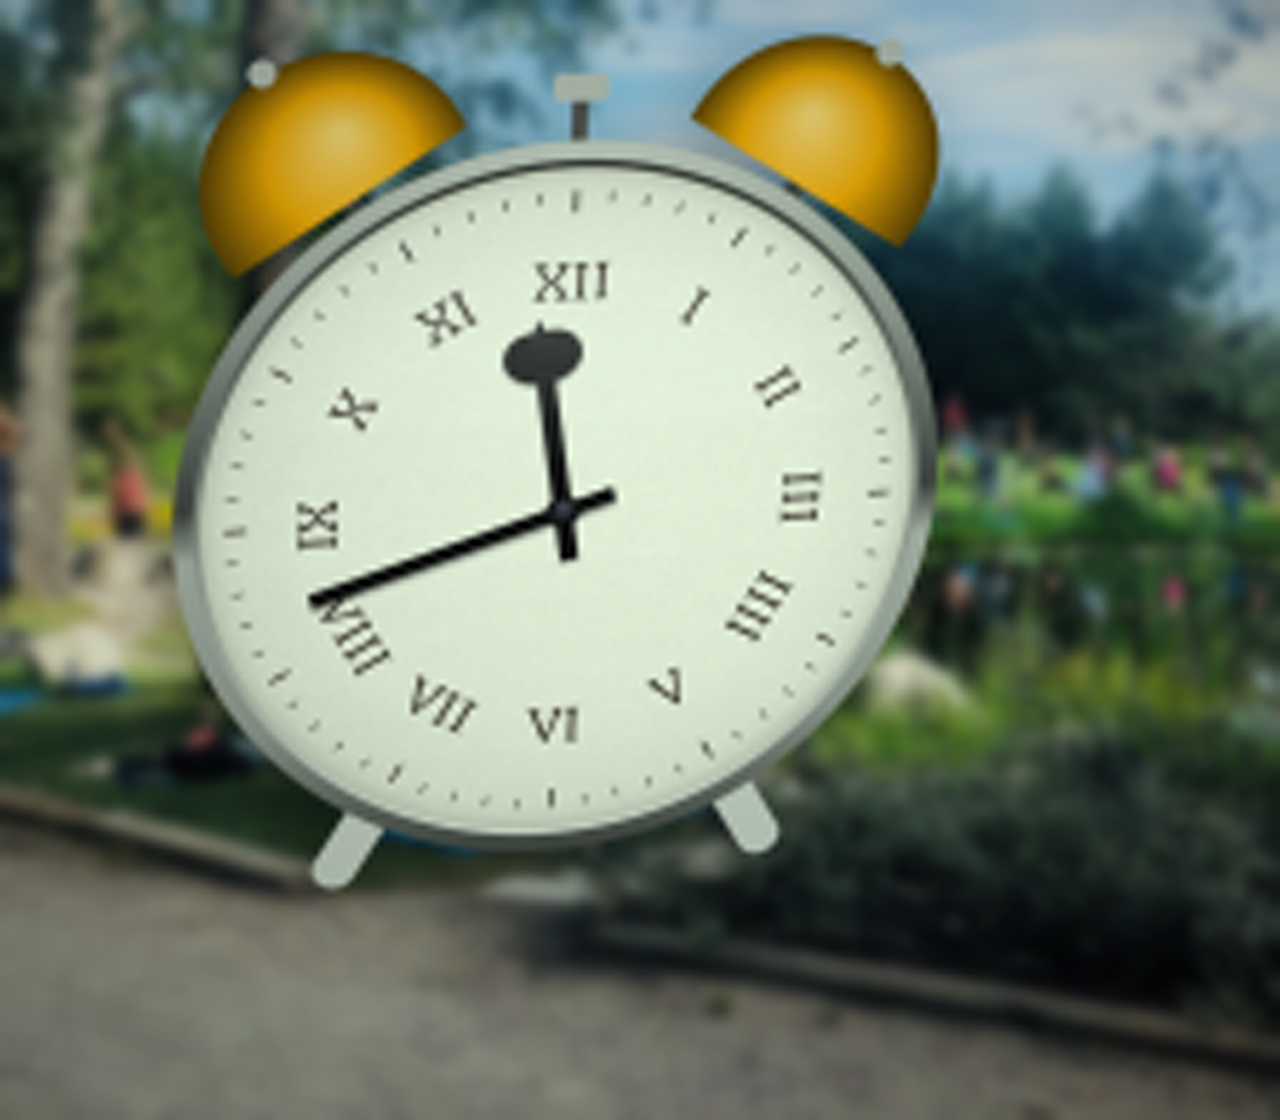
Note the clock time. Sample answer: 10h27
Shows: 11h42
